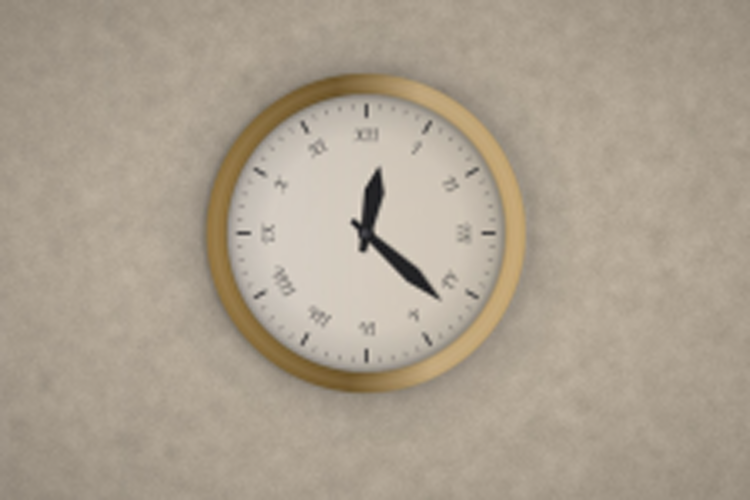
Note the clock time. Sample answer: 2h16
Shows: 12h22
